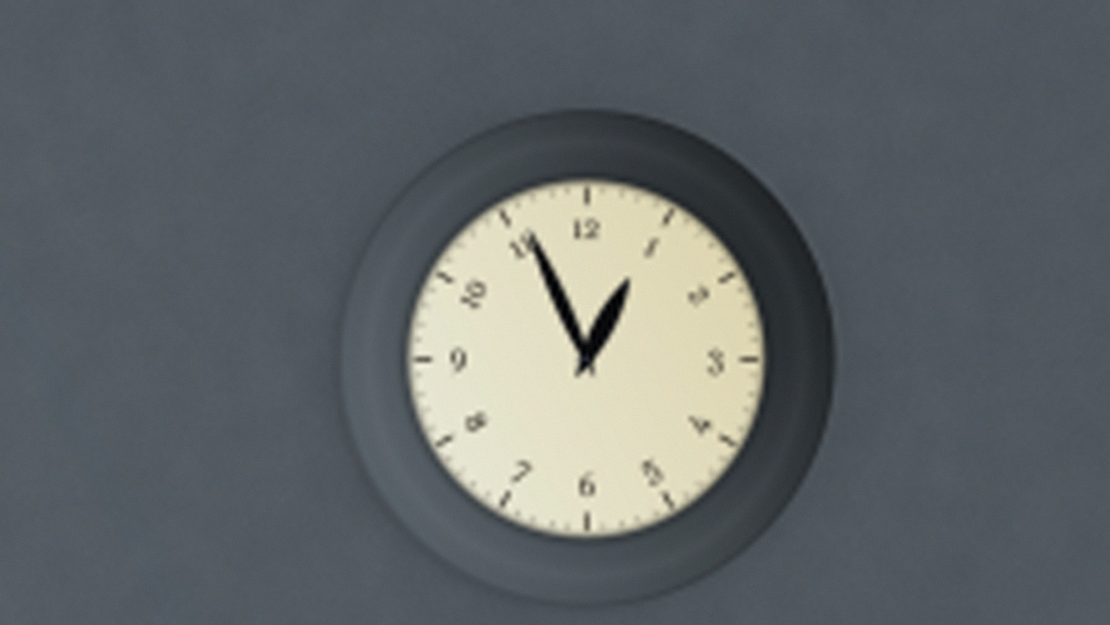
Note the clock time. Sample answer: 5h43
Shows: 12h56
